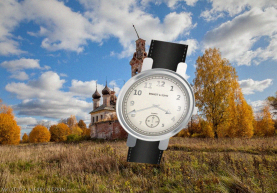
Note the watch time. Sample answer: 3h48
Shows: 3h41
